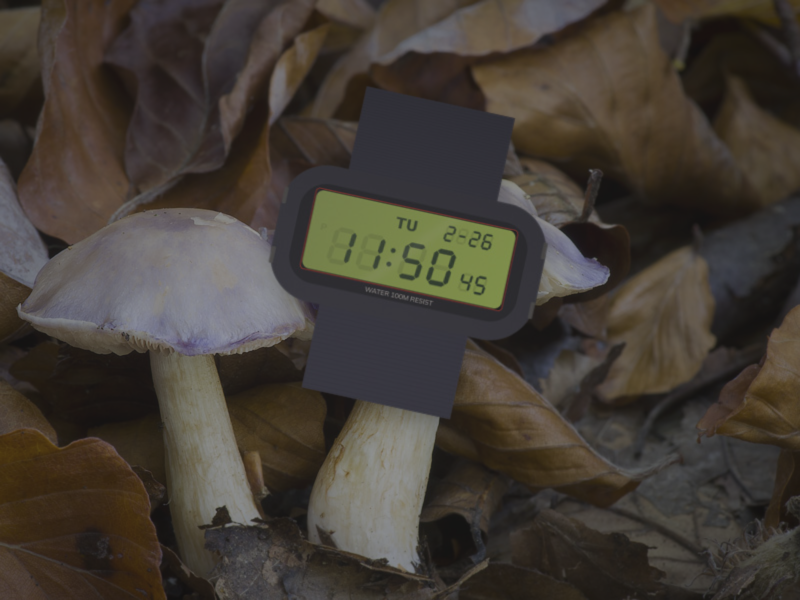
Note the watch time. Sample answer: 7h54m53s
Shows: 11h50m45s
